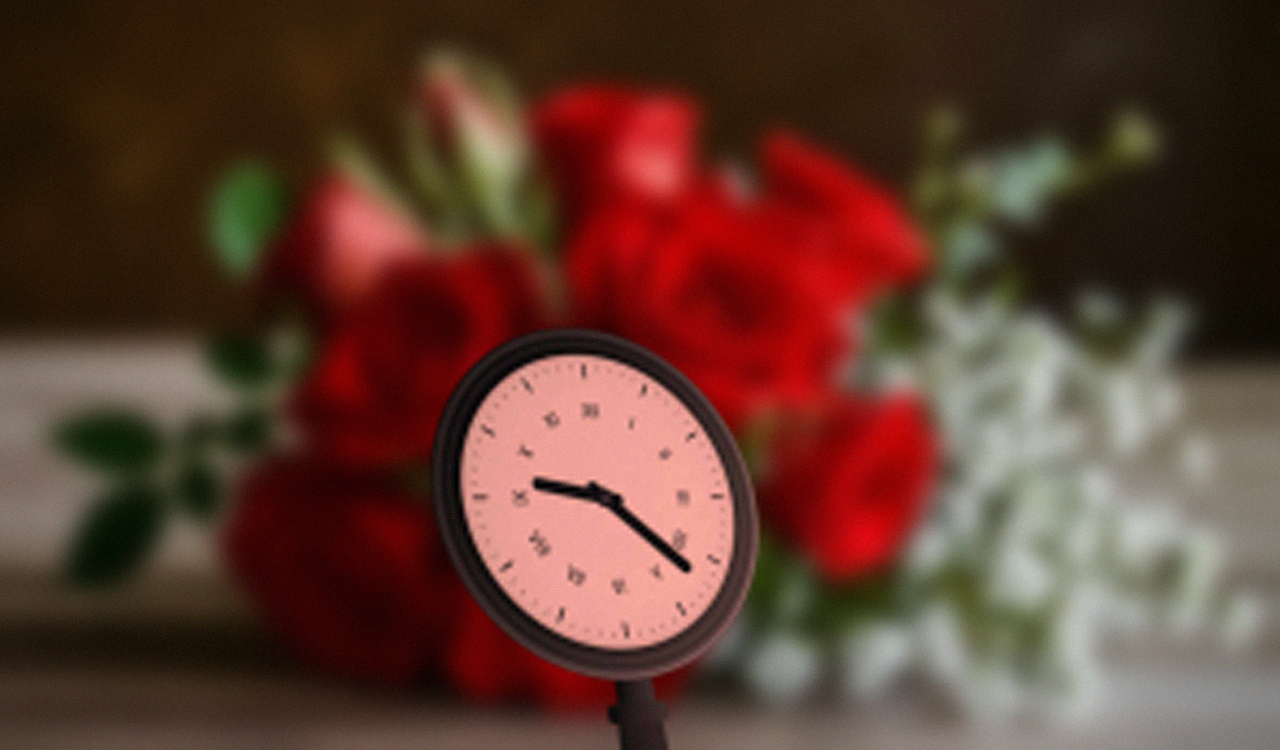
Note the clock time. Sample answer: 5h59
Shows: 9h22
